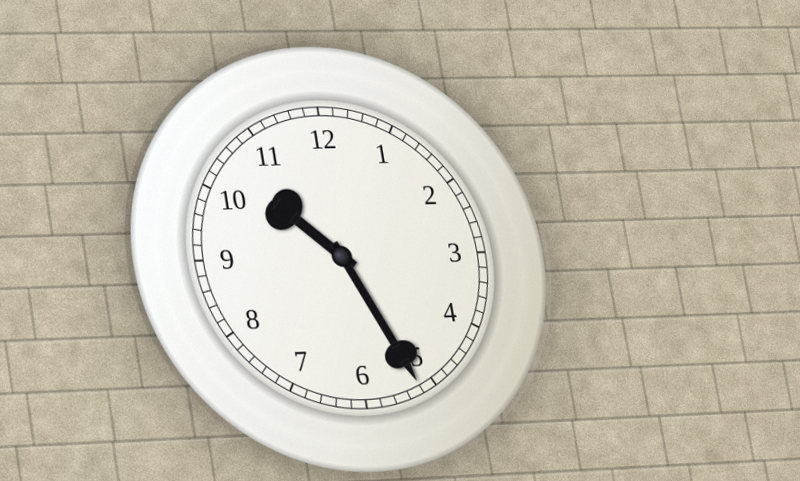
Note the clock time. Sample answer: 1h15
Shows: 10h26
